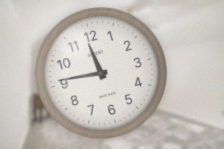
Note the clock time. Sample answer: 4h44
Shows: 11h46
